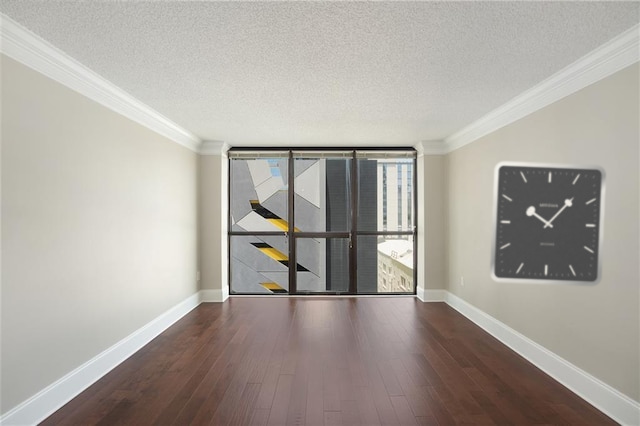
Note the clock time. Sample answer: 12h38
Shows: 10h07
